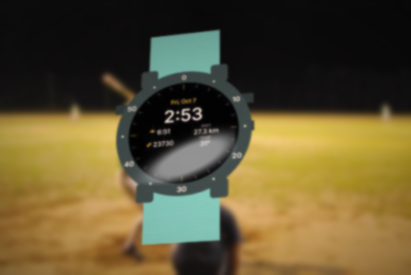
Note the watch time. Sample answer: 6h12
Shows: 2h53
